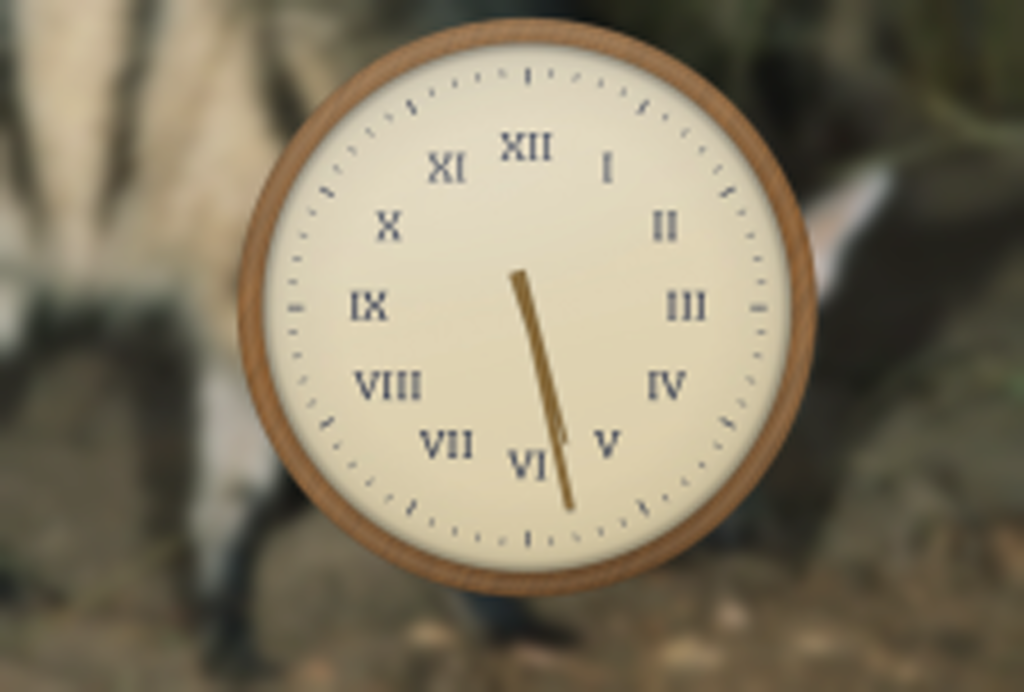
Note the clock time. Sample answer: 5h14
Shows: 5h28
